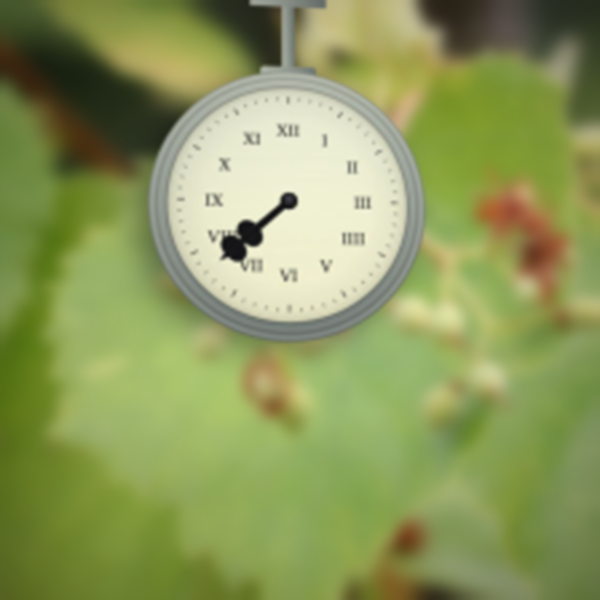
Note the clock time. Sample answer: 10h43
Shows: 7h38
